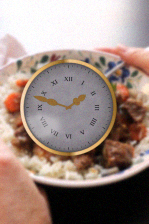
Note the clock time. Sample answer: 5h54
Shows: 1h48
